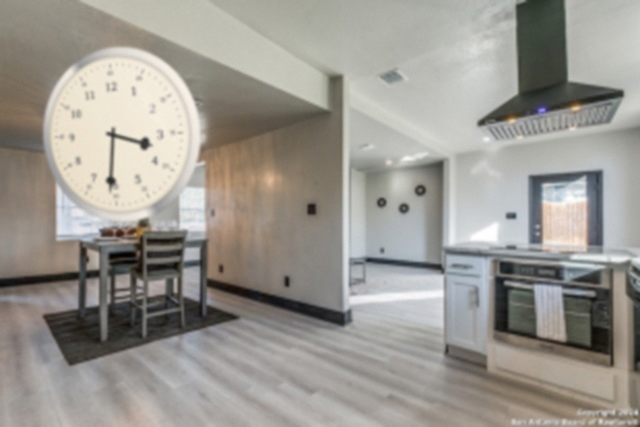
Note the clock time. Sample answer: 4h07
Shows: 3h31
